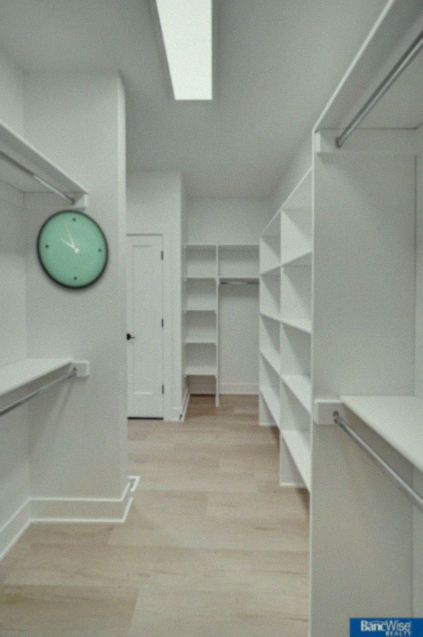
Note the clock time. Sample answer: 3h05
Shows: 9h56
